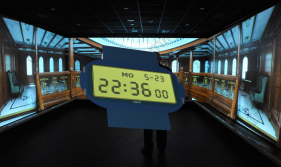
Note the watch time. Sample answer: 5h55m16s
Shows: 22h36m00s
